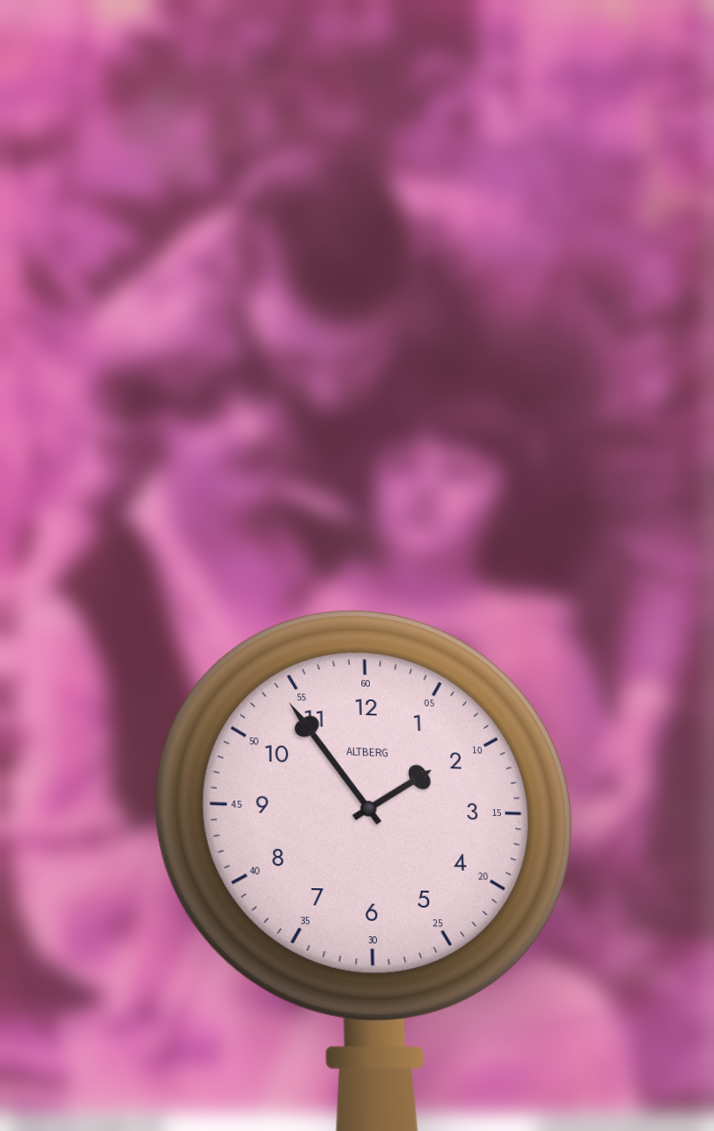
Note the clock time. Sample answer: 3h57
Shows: 1h54
